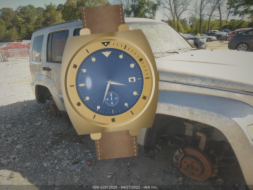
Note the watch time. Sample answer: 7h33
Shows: 3h34
